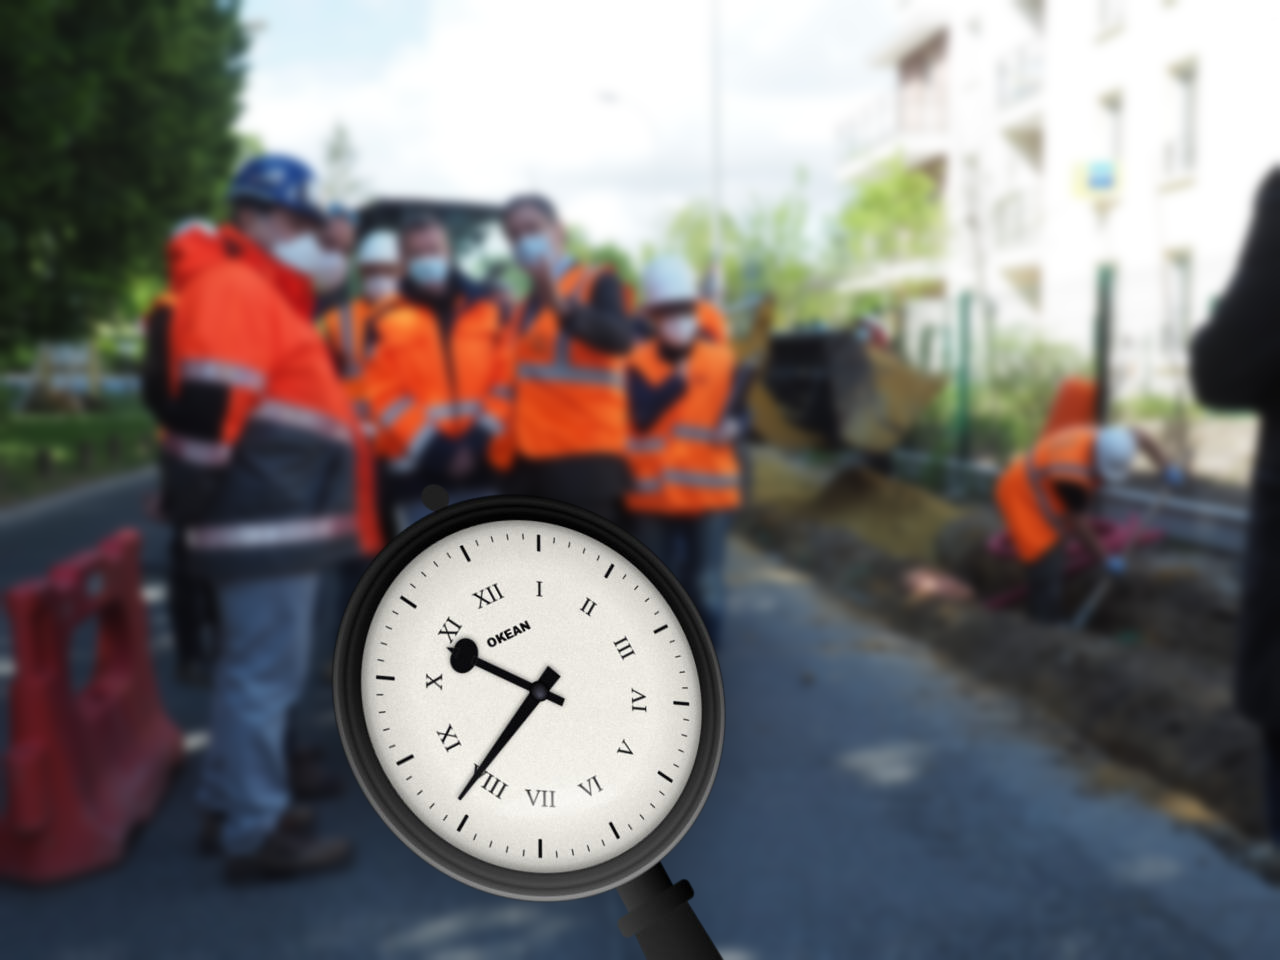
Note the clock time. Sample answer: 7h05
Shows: 10h41
